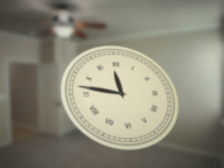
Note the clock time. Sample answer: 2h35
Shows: 11h47
